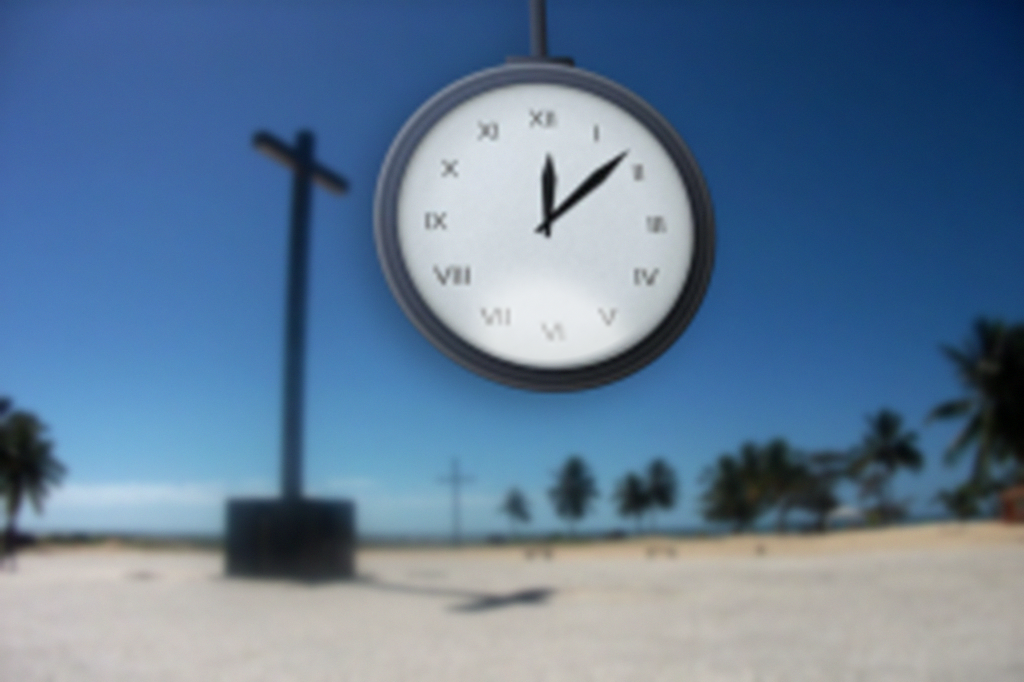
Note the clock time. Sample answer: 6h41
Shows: 12h08
